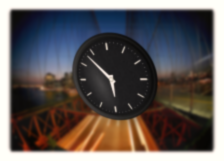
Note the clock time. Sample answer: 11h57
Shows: 5h53
